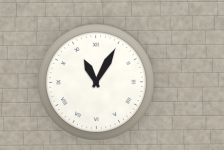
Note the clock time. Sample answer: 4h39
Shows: 11h05
